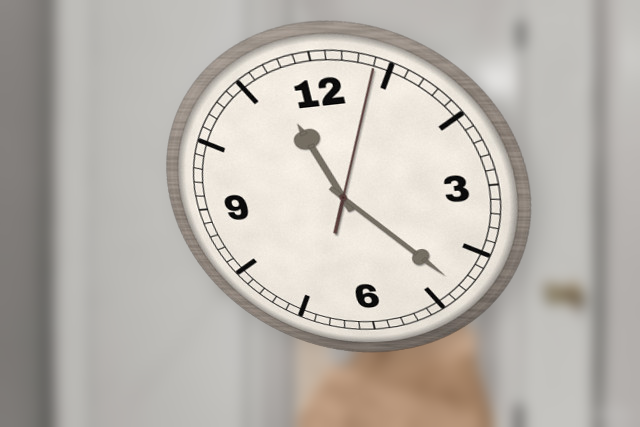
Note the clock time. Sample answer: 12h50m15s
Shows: 11h23m04s
